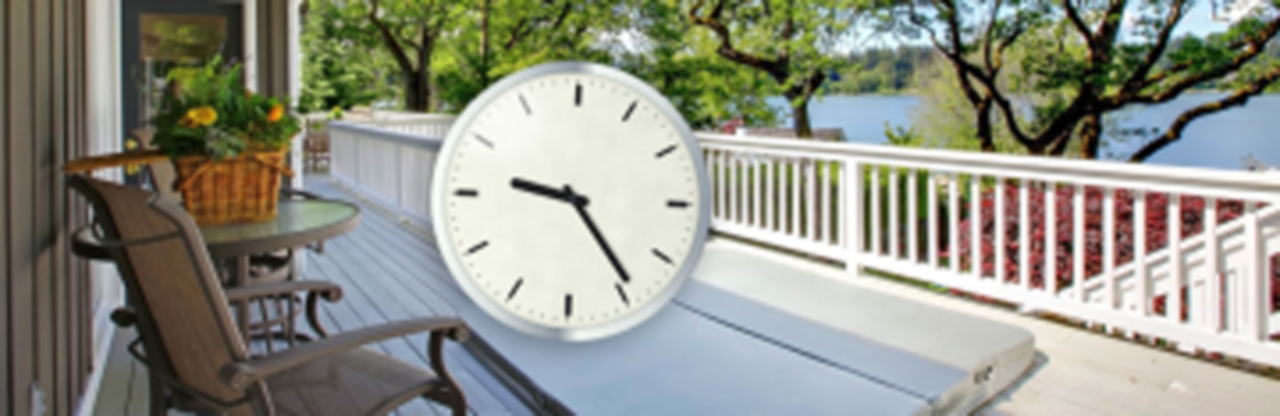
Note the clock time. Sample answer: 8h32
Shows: 9h24
